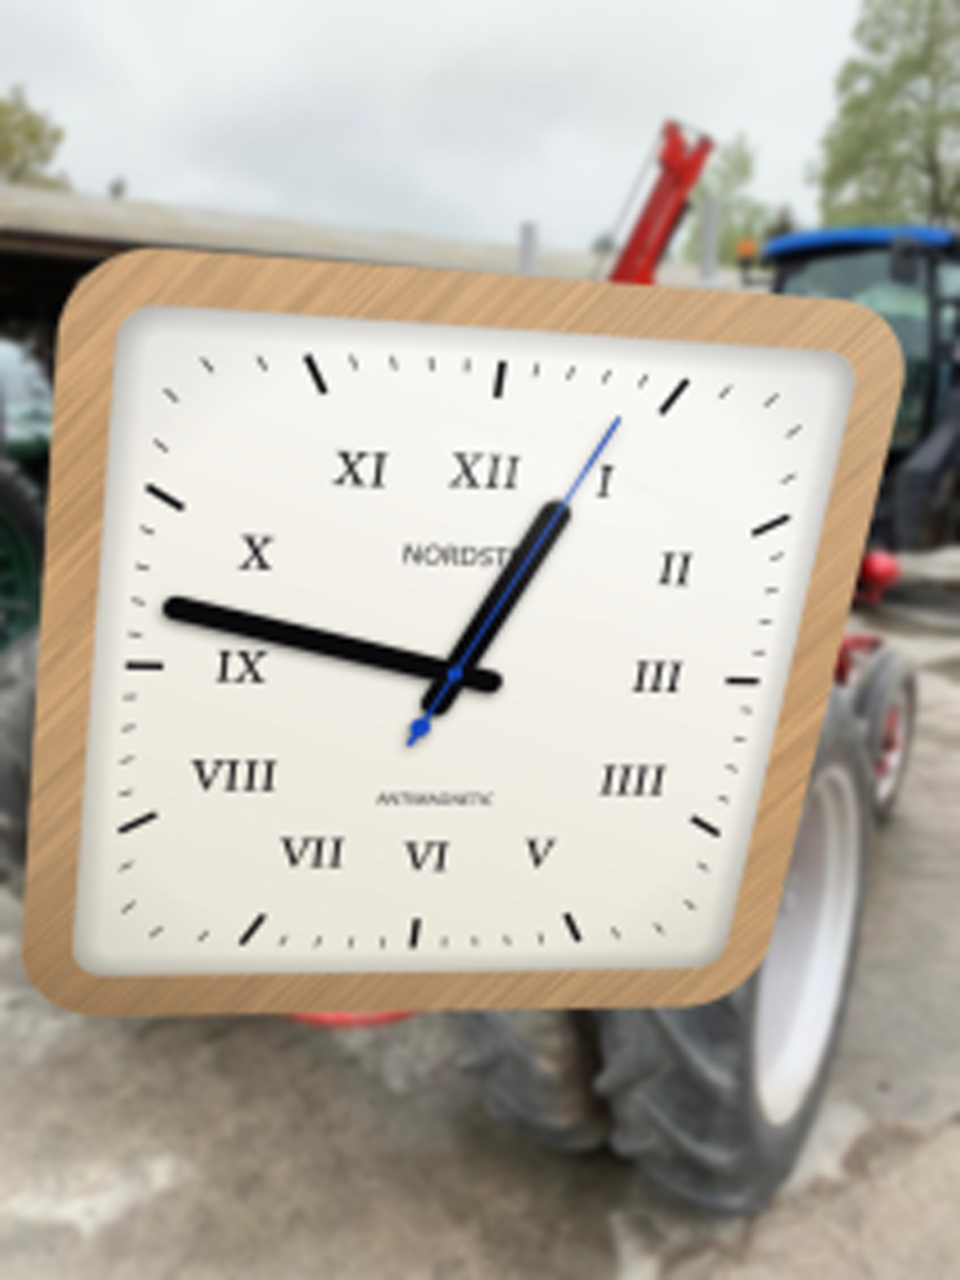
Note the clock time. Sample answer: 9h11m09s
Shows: 12h47m04s
